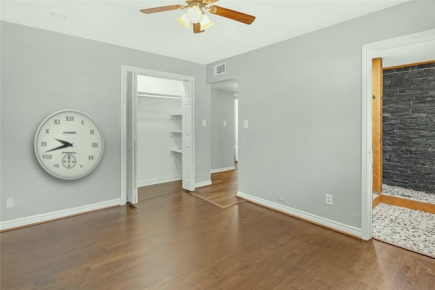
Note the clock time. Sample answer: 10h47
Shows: 9h42
